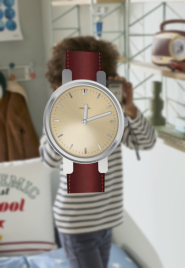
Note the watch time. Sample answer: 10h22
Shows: 12h12
